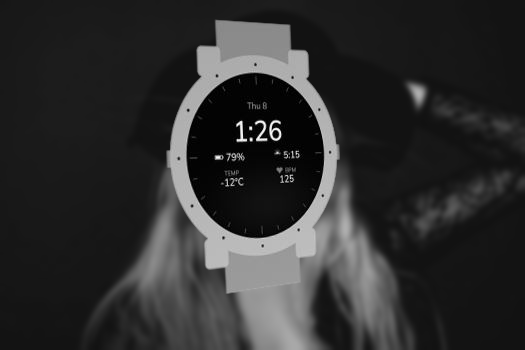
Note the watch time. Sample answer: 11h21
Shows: 1h26
